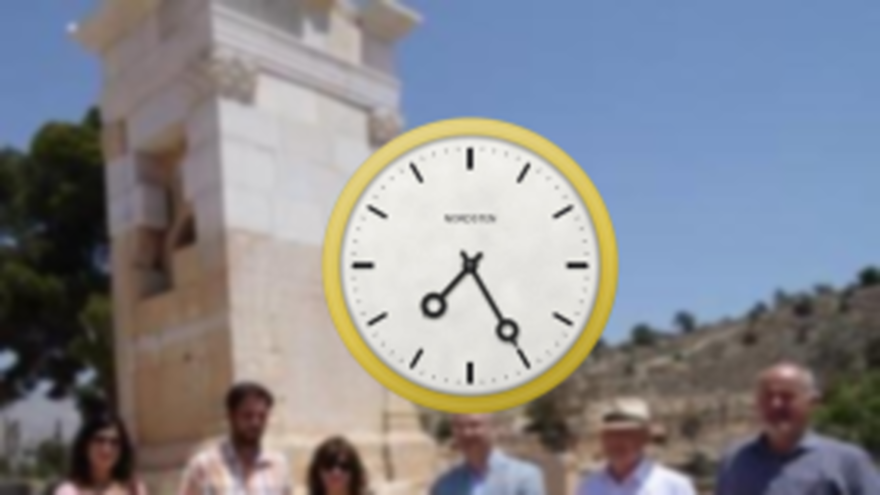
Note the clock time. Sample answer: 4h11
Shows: 7h25
